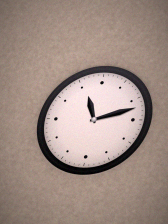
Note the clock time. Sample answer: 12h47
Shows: 11h12
